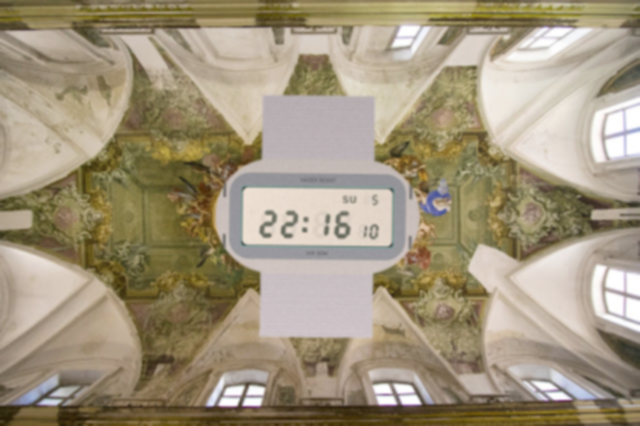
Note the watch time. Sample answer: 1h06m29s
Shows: 22h16m10s
